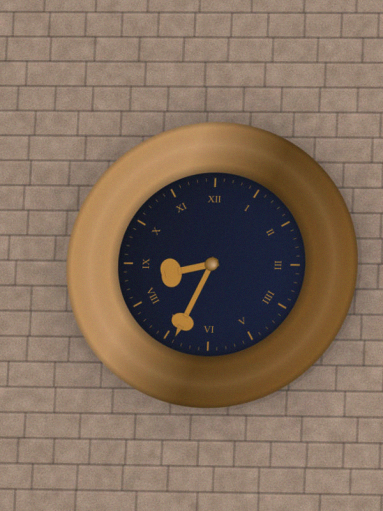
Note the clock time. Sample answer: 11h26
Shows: 8h34
